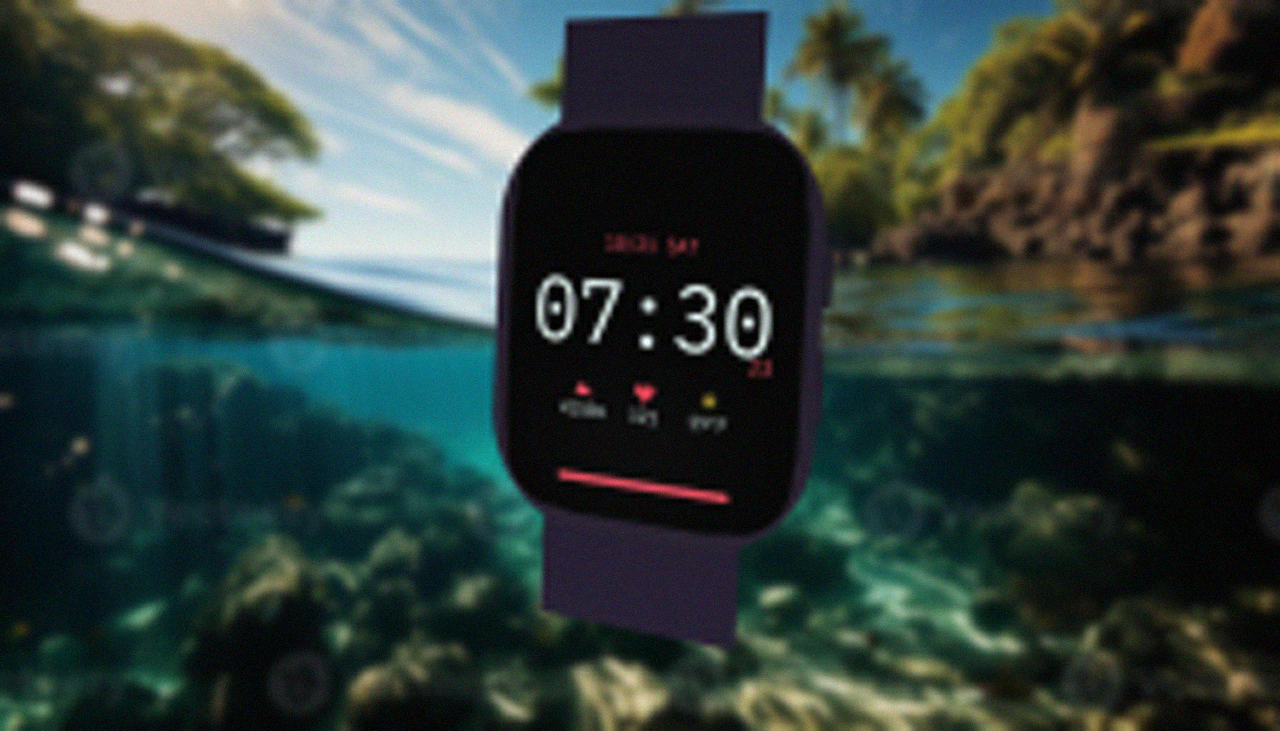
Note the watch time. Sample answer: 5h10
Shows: 7h30
